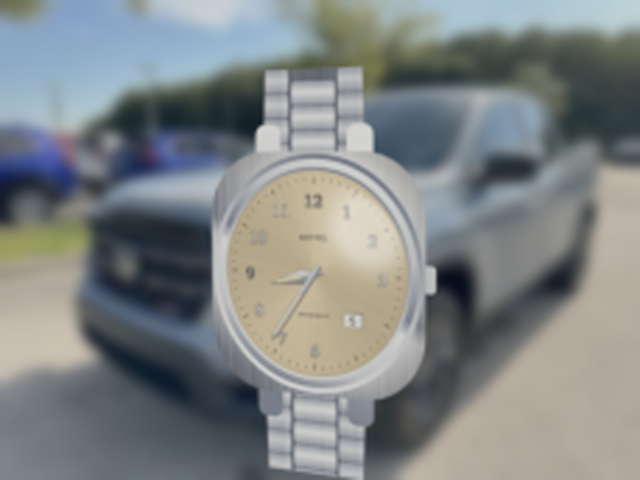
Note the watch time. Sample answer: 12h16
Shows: 8h36
